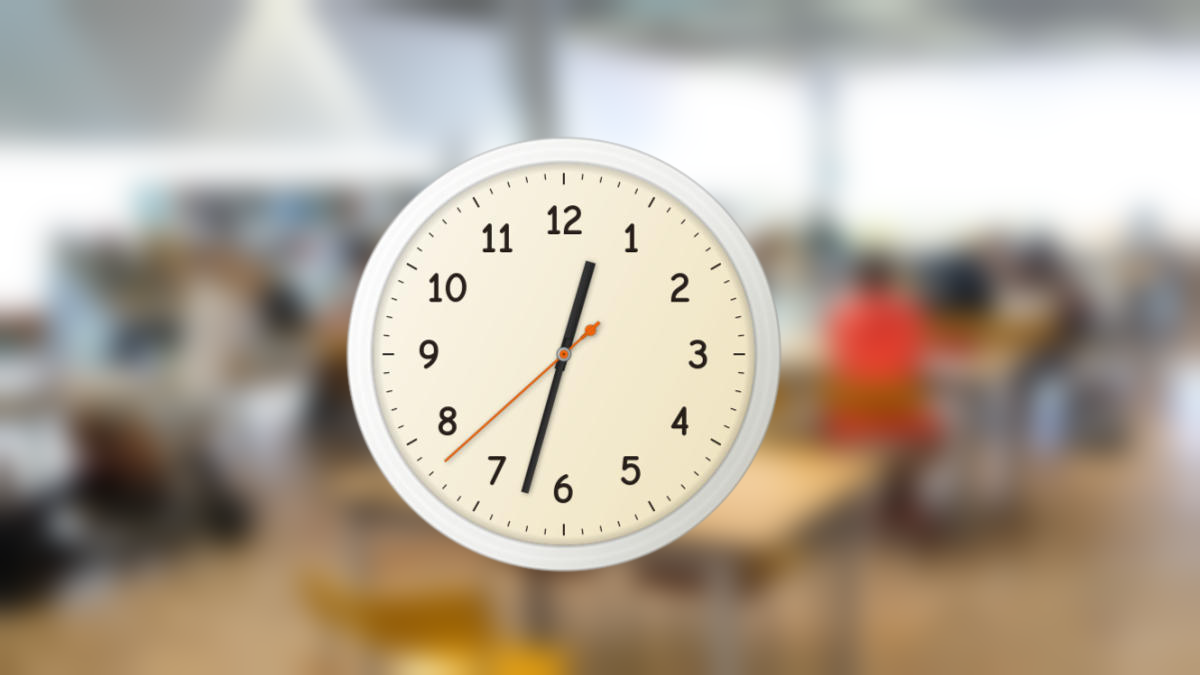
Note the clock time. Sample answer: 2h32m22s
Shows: 12h32m38s
